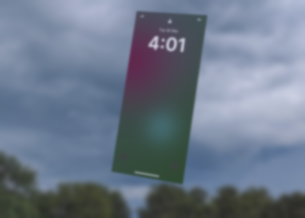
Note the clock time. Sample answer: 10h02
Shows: 4h01
